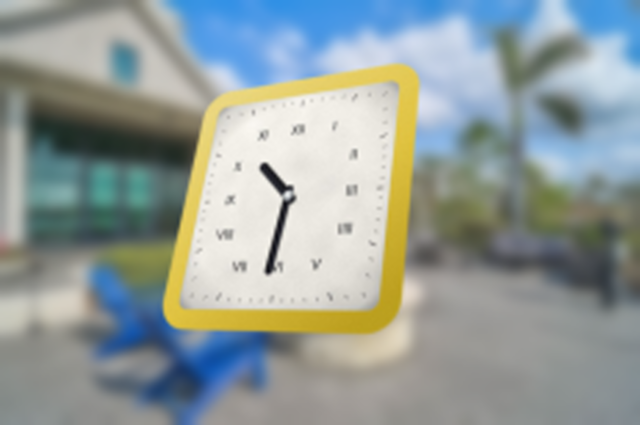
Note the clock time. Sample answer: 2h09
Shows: 10h31
